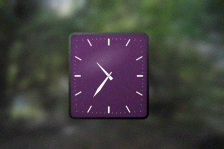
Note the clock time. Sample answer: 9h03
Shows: 10h36
